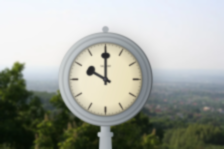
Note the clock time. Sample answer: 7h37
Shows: 10h00
